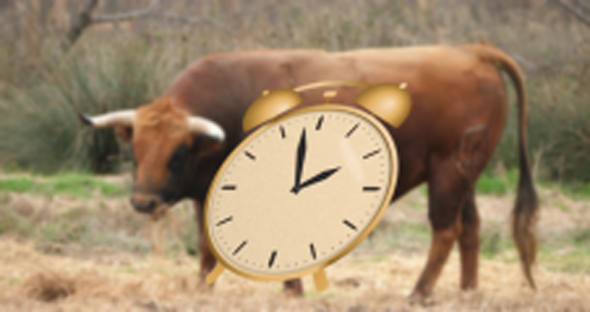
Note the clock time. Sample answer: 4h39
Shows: 1h58
